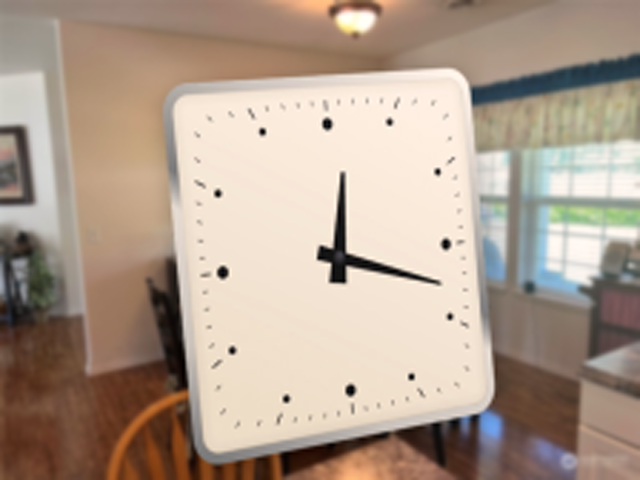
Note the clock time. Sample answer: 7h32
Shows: 12h18
